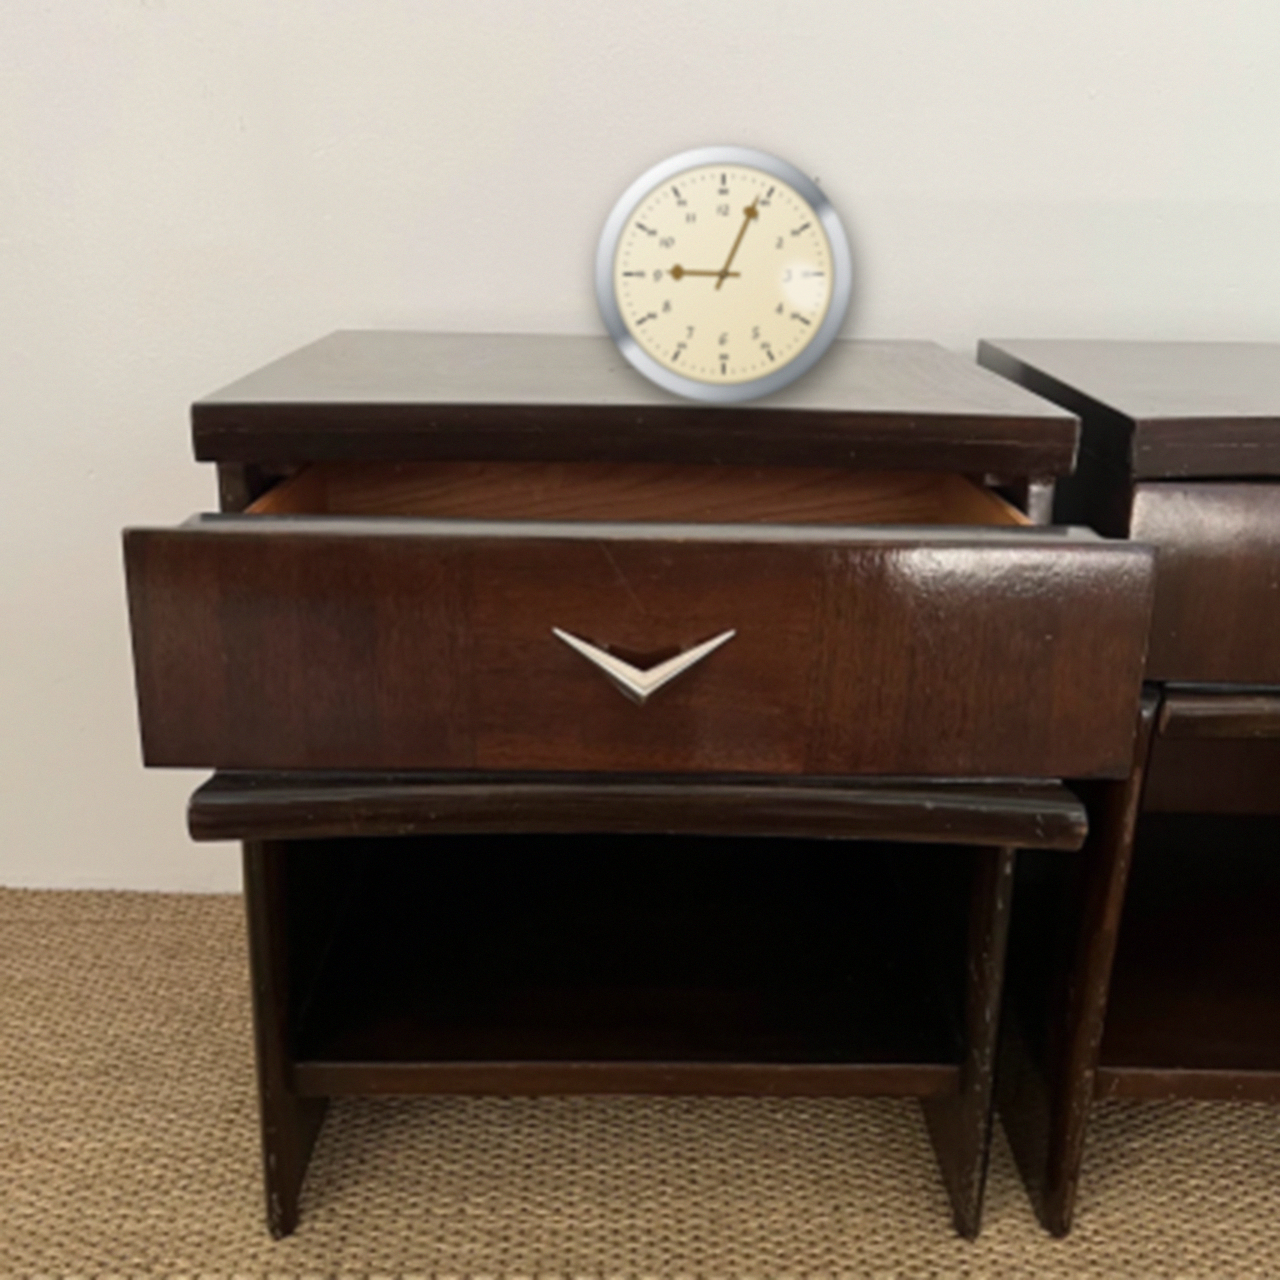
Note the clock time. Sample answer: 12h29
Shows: 9h04
